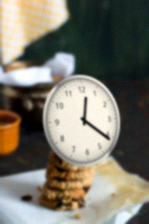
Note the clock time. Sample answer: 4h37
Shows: 12h21
